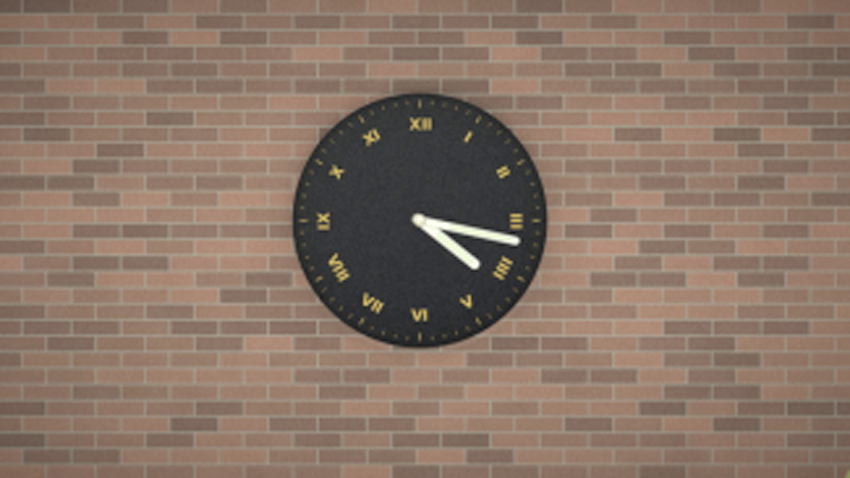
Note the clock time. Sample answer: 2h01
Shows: 4h17
